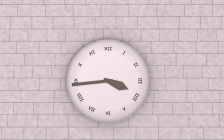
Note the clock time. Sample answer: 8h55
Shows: 3h44
